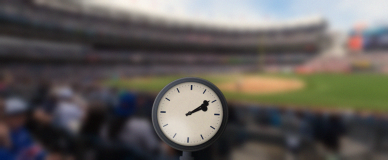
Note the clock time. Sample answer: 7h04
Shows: 2h09
